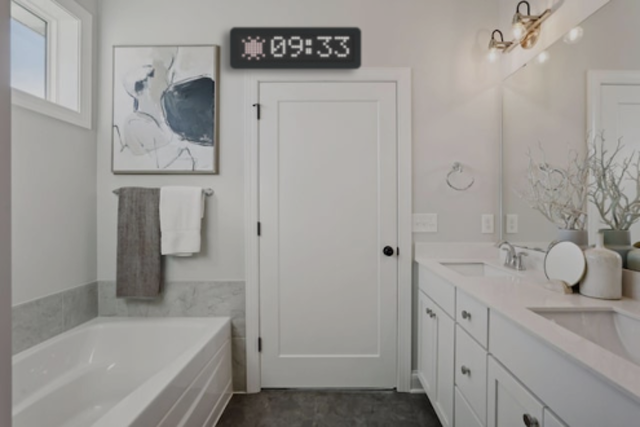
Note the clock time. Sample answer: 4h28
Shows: 9h33
